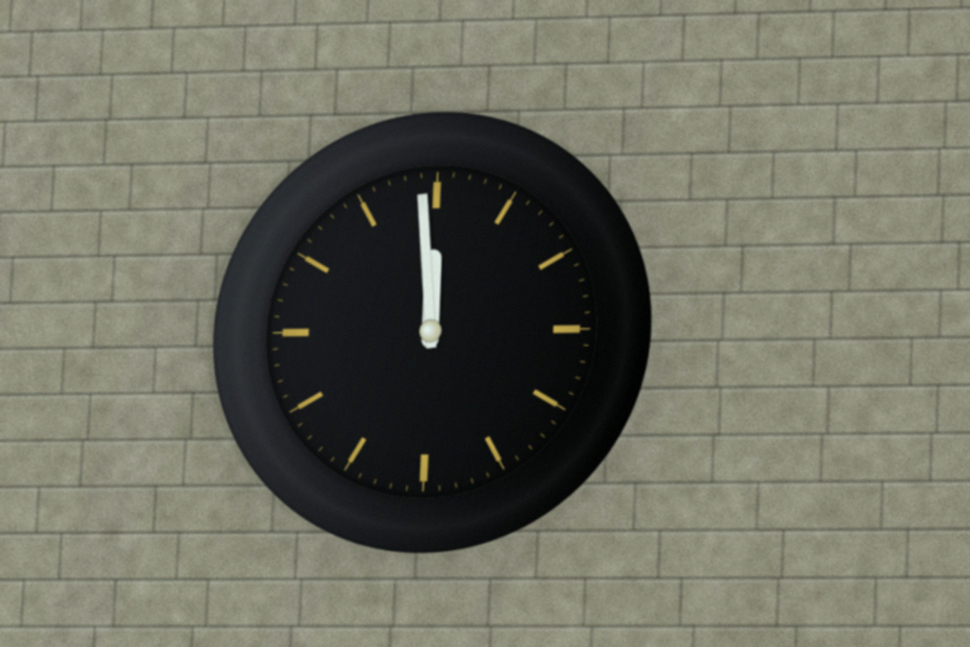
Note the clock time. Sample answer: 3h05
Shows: 11h59
